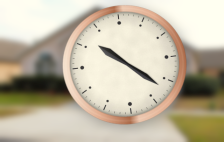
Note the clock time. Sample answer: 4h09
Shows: 10h22
